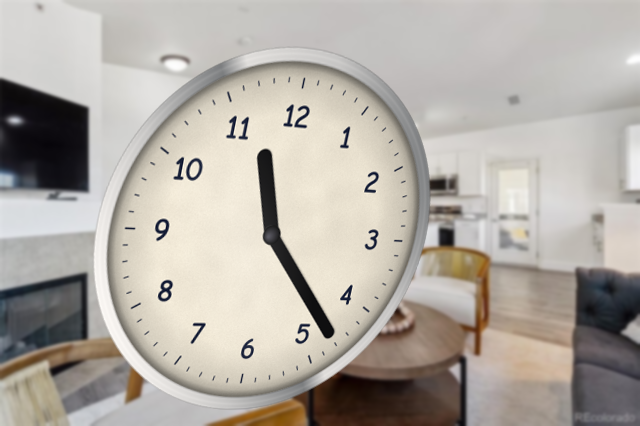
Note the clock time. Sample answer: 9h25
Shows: 11h23
